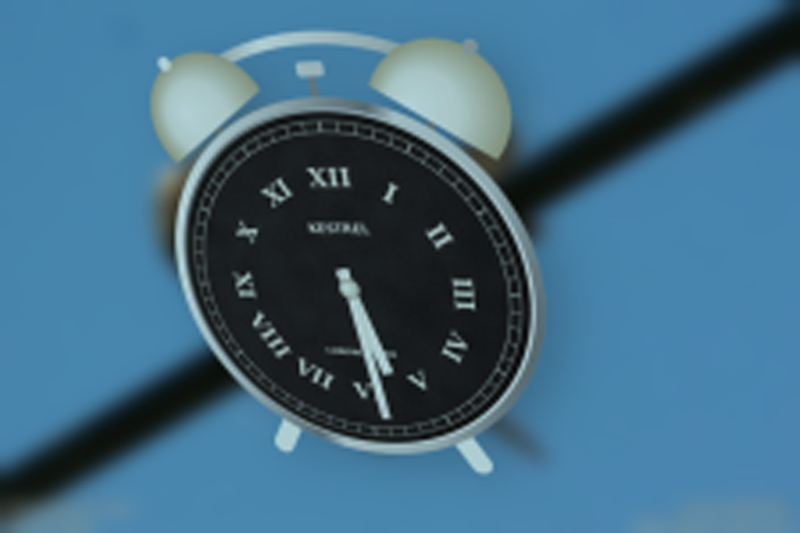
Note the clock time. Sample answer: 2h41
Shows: 5h29
